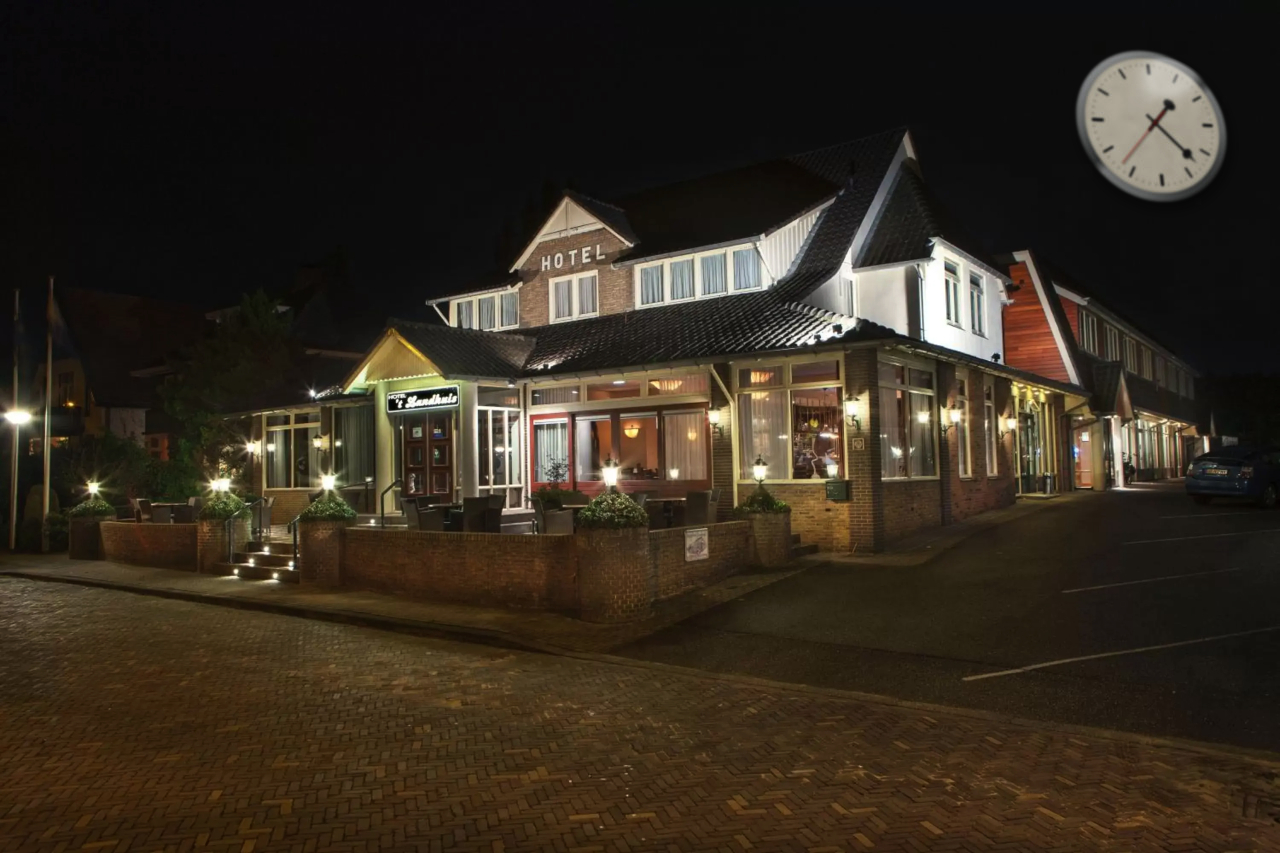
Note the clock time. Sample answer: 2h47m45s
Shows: 1h22m37s
